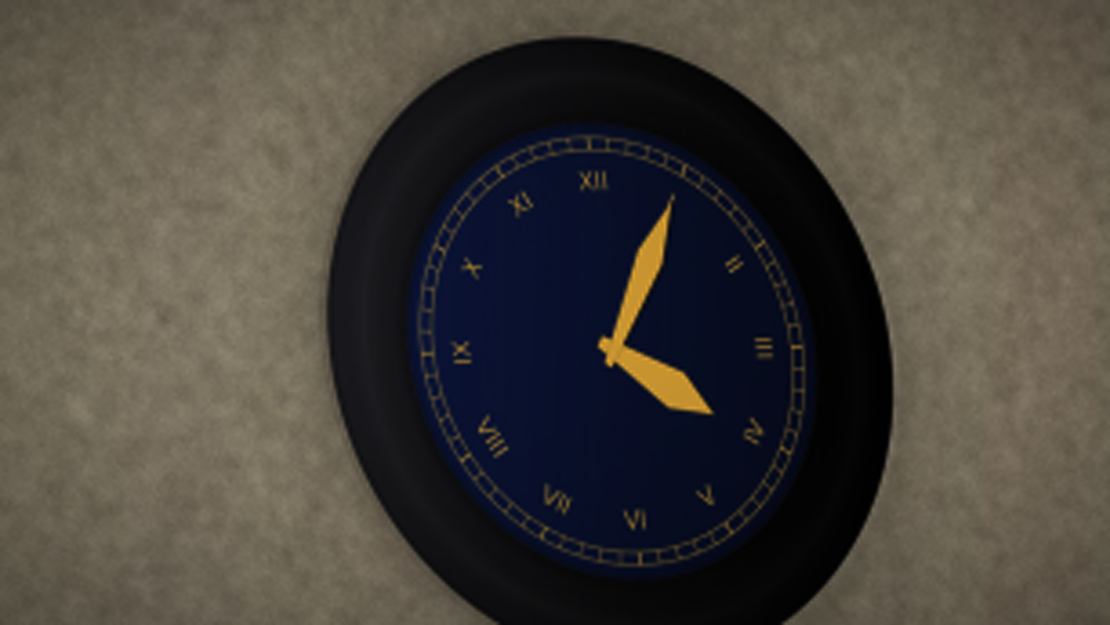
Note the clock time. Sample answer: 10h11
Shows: 4h05
